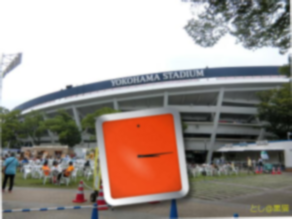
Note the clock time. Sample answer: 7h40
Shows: 3h15
